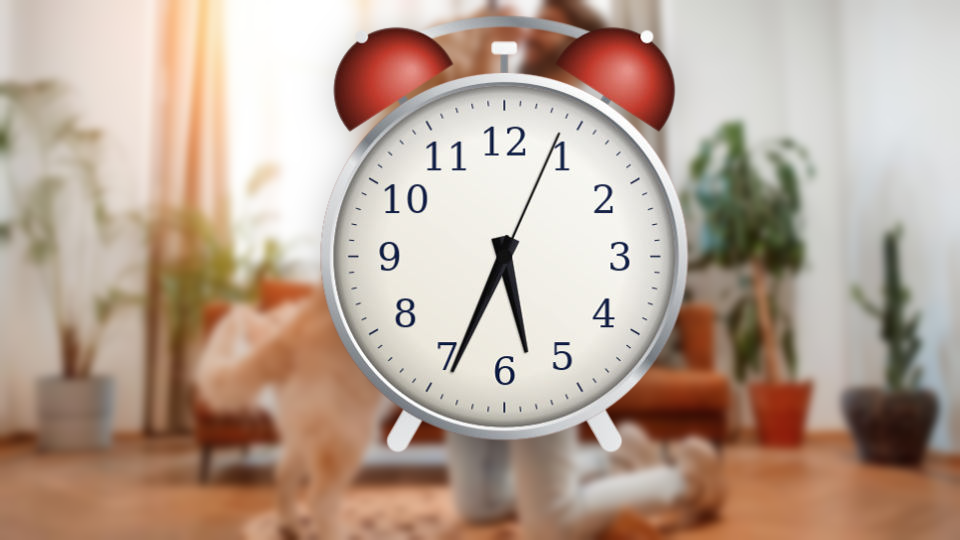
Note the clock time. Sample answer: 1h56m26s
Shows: 5h34m04s
